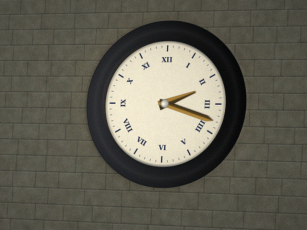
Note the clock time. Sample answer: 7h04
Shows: 2h18
